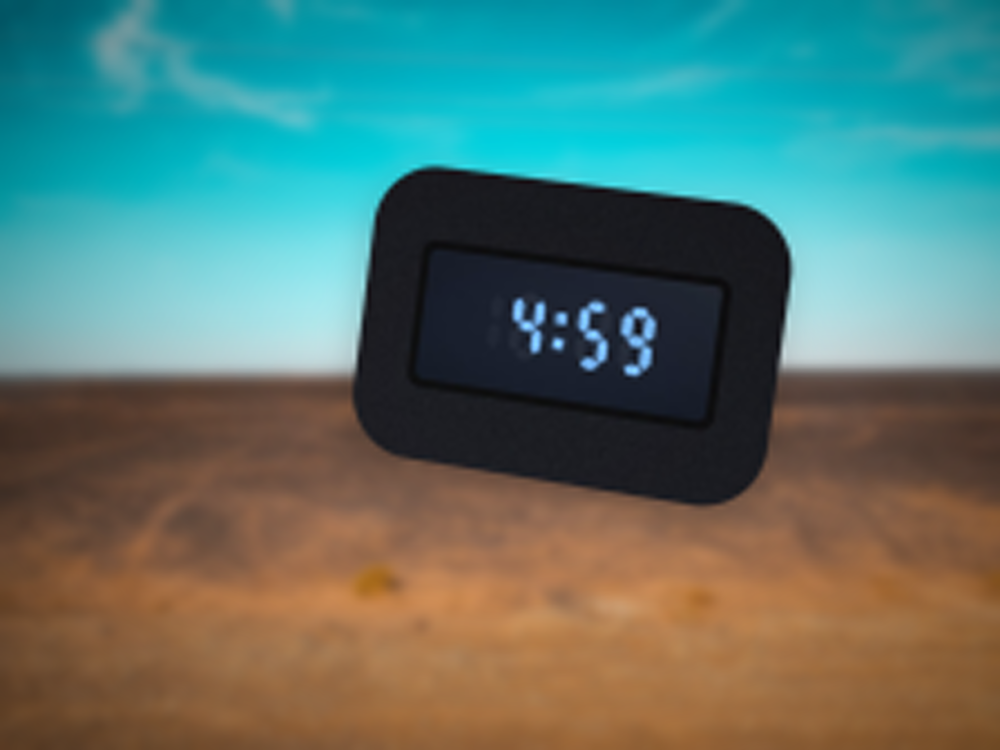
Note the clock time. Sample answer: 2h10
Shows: 4h59
